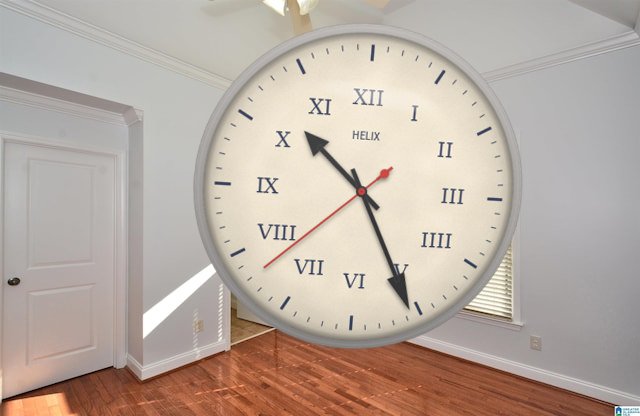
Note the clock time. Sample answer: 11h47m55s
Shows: 10h25m38s
